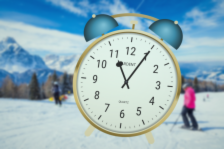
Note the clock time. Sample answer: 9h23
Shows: 11h05
